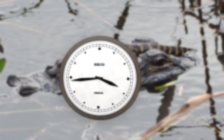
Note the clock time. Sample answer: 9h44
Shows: 3h44
